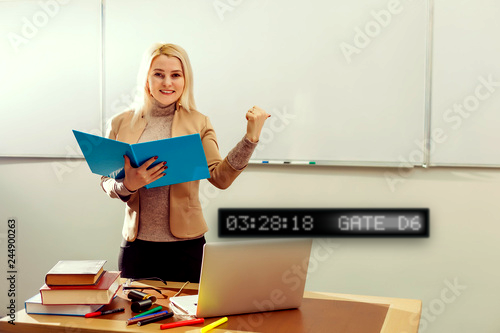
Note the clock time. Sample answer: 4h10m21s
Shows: 3h28m18s
